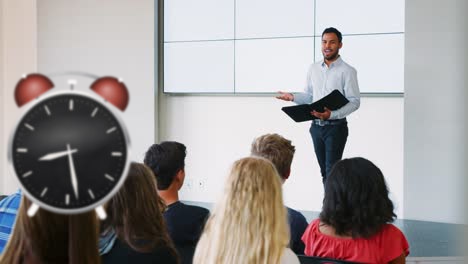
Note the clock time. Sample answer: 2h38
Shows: 8h28
